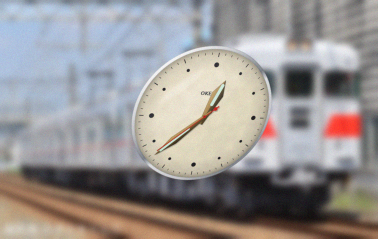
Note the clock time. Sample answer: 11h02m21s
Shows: 12h37m38s
